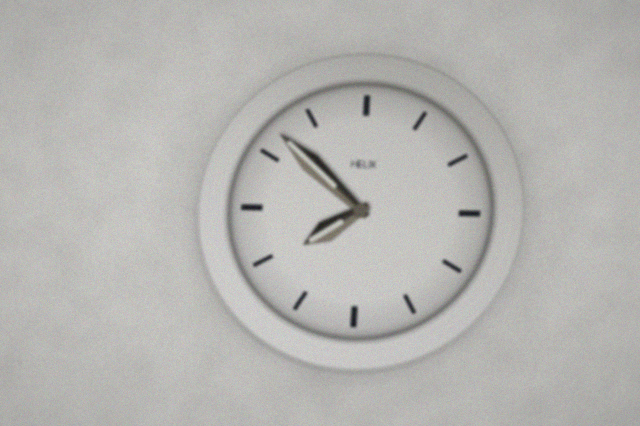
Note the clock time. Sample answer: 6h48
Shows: 7h52
